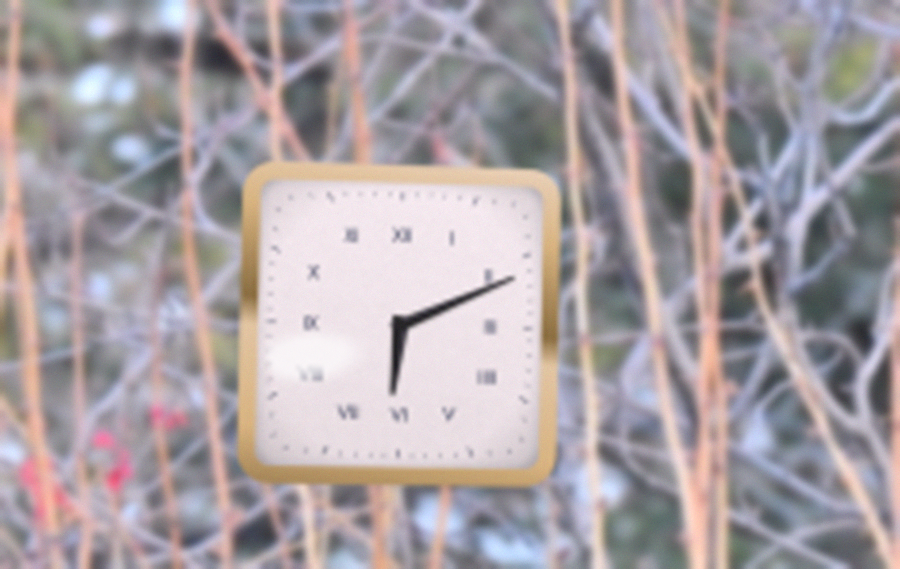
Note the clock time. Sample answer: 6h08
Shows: 6h11
